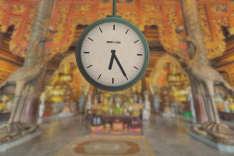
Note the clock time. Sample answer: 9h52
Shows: 6h25
